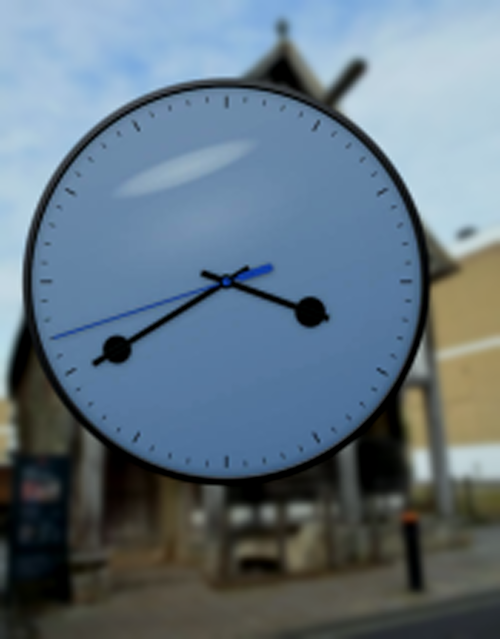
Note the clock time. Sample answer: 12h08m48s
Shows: 3h39m42s
